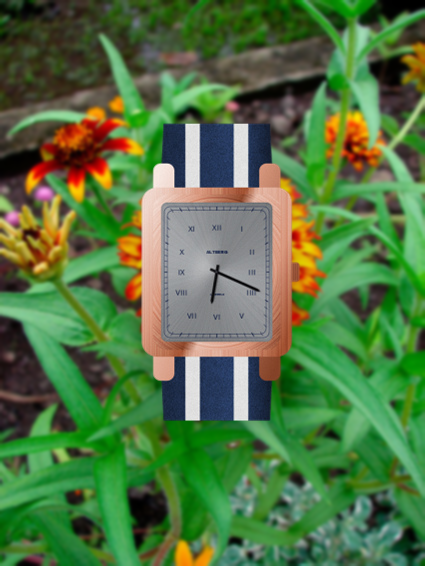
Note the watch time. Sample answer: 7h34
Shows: 6h19
